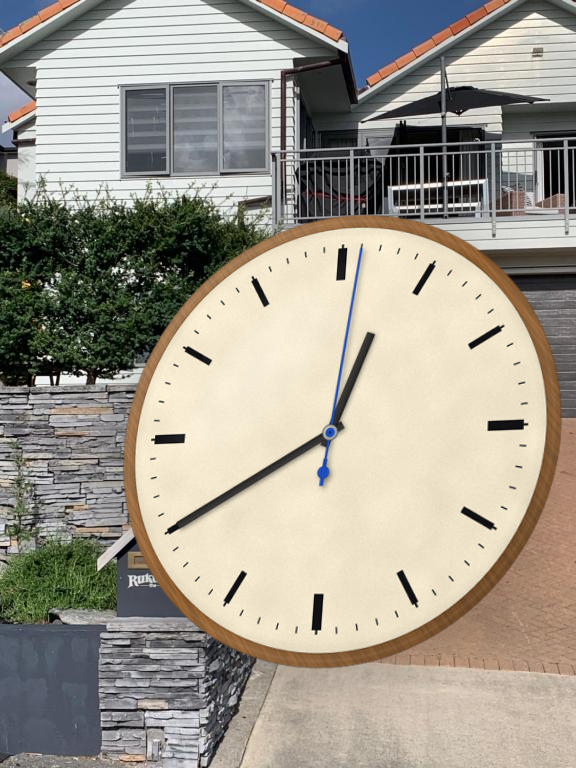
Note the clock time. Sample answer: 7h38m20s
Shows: 12h40m01s
